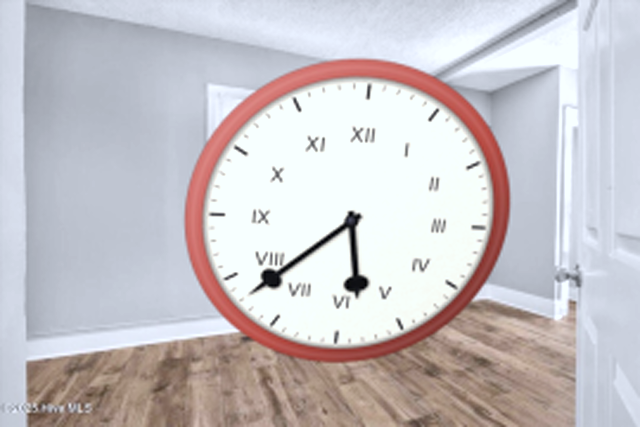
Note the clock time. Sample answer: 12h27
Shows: 5h38
